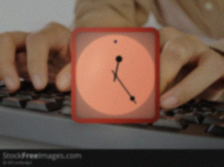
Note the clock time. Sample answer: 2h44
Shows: 12h24
